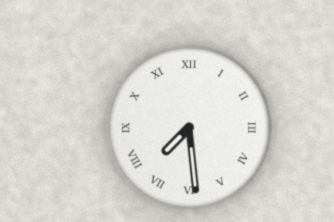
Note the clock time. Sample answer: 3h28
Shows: 7h29
